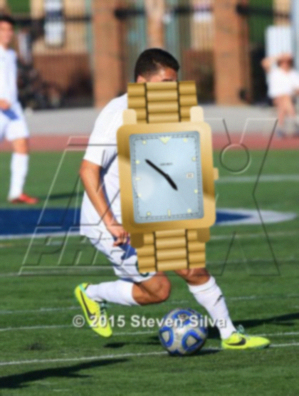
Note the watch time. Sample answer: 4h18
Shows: 4h52
